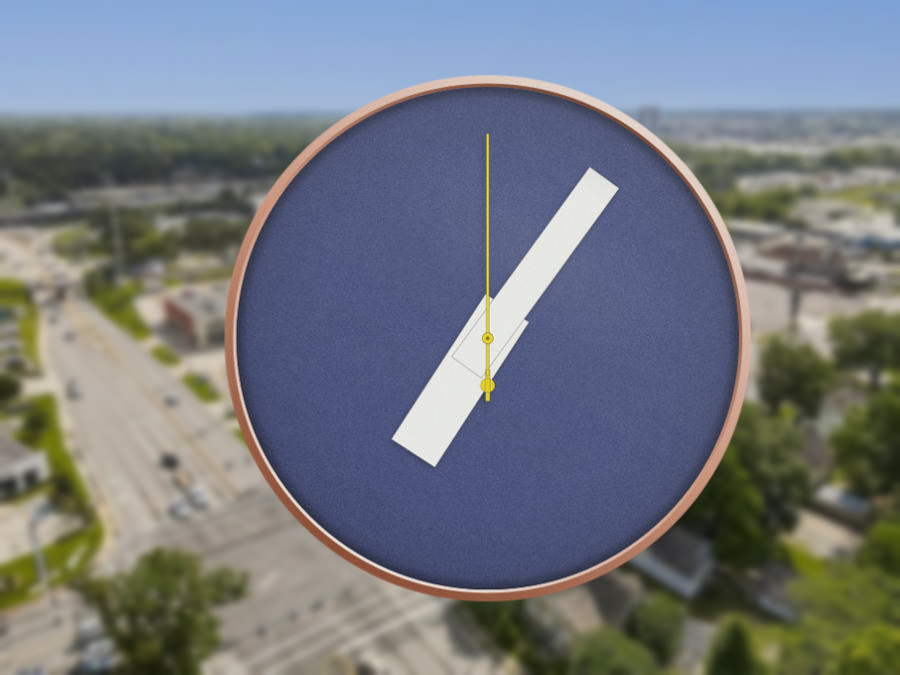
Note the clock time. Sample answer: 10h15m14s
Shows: 7h06m00s
